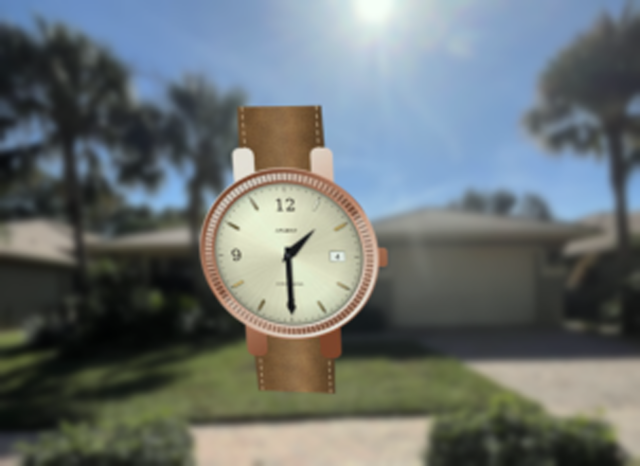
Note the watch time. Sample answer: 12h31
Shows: 1h30
